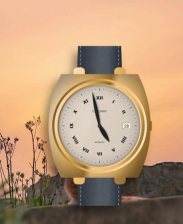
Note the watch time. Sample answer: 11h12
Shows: 4h58
